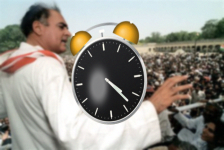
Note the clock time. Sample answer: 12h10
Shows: 4h23
